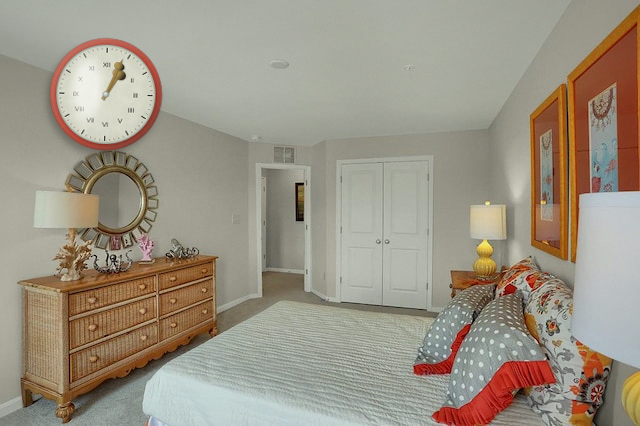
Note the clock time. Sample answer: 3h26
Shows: 1h04
